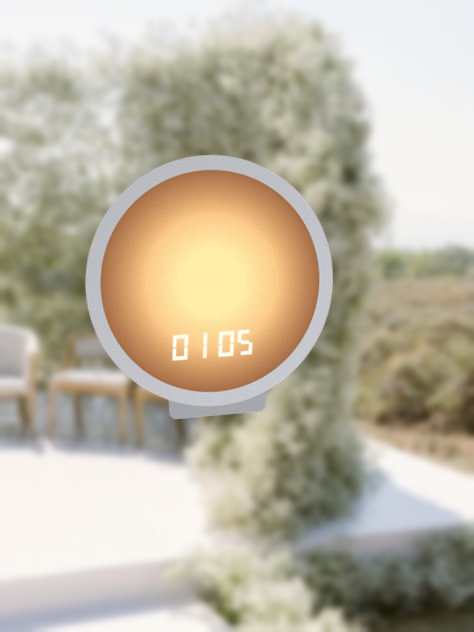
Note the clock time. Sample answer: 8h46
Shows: 1h05
